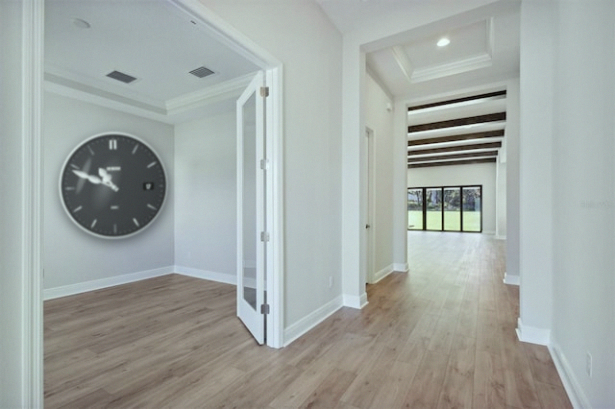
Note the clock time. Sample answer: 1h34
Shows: 10h49
